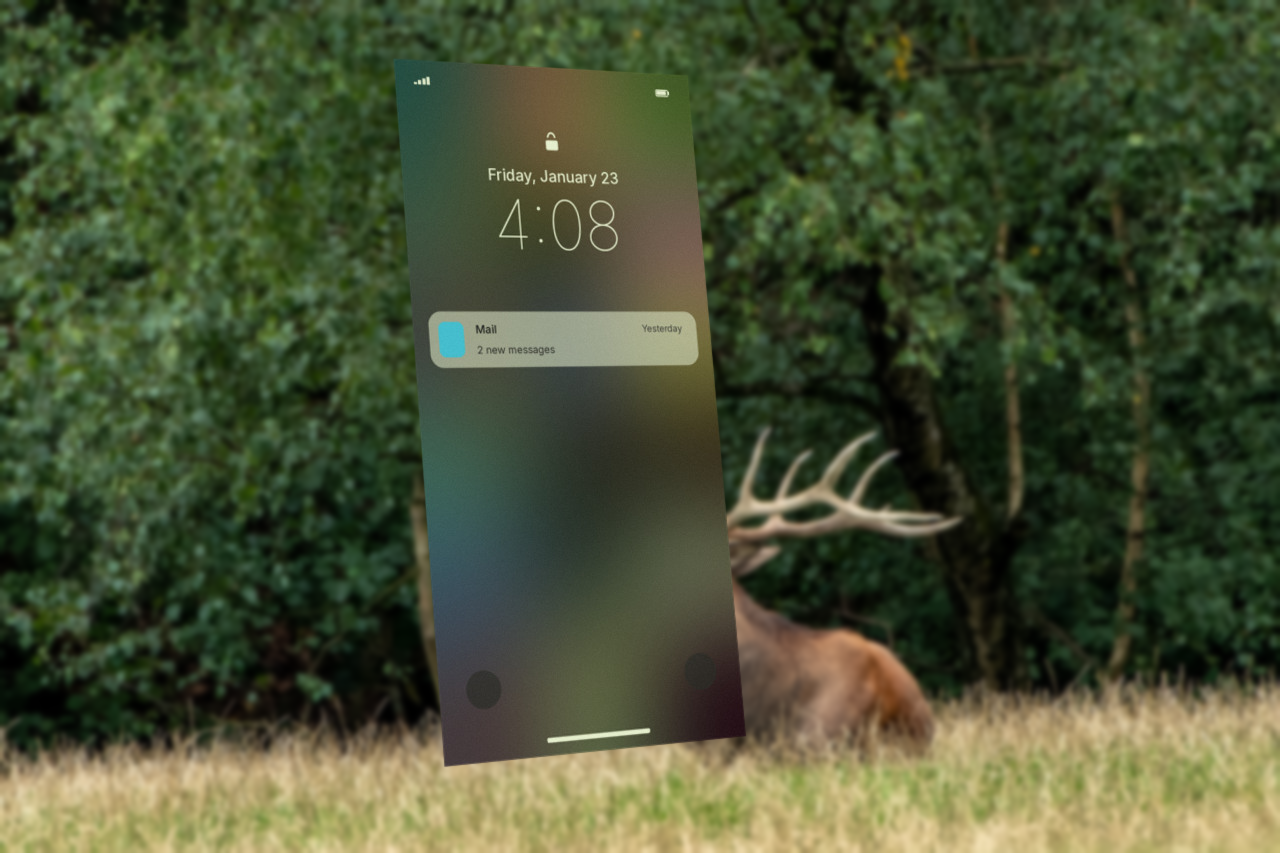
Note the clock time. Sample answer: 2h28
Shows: 4h08
